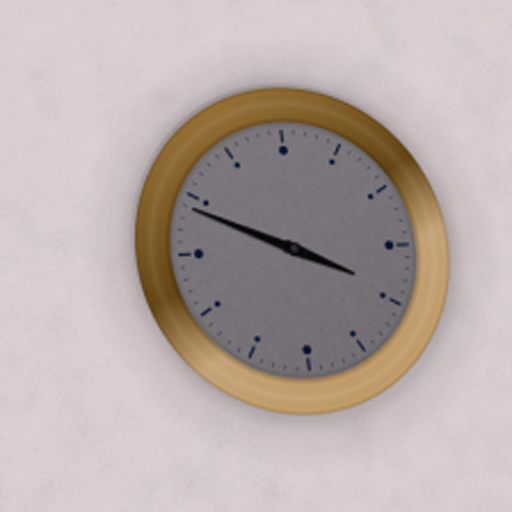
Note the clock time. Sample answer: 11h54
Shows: 3h49
